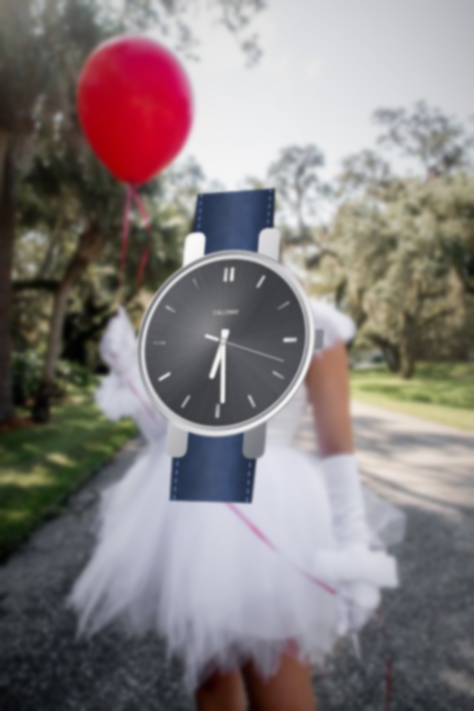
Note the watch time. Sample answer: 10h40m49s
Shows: 6h29m18s
